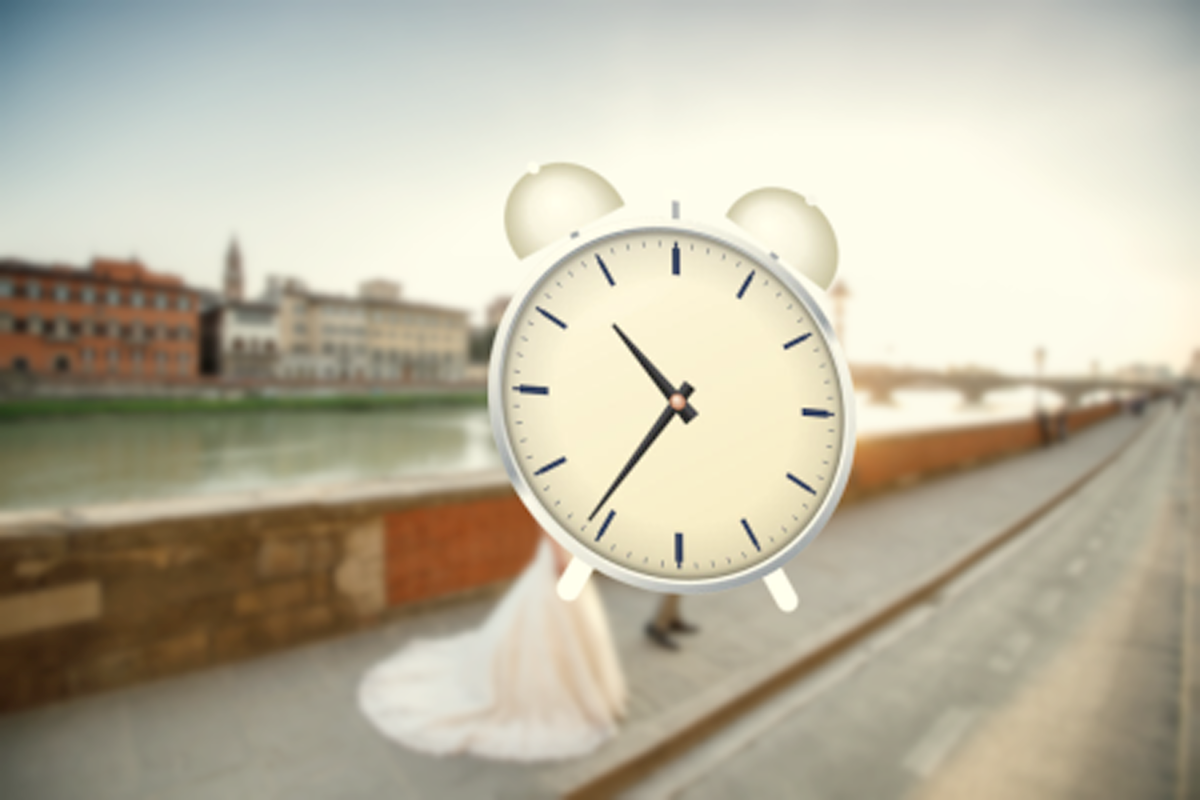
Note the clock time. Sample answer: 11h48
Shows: 10h36
